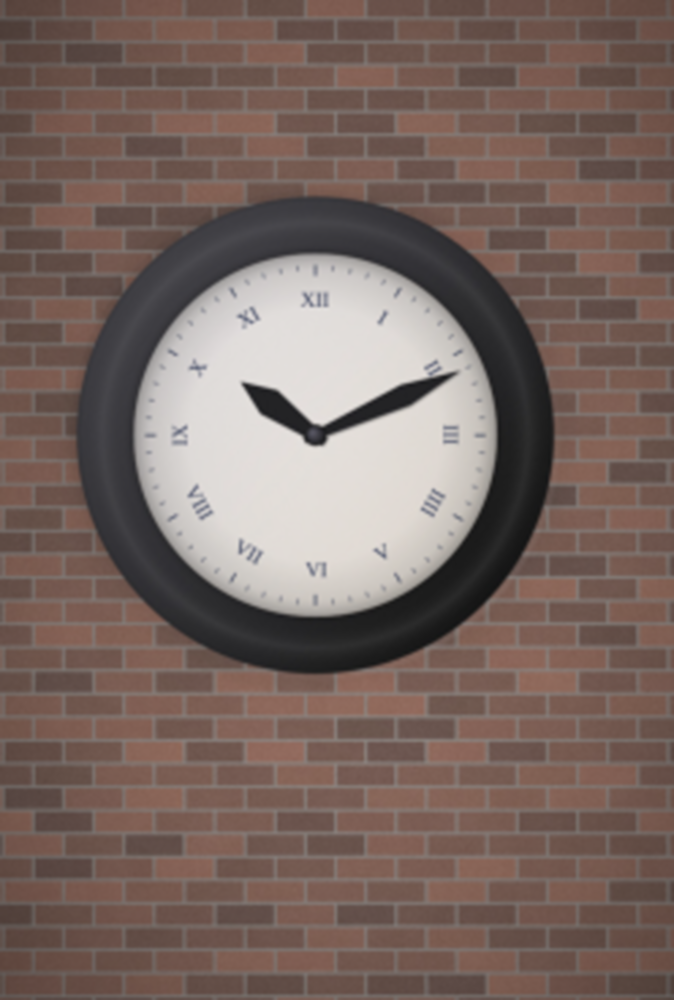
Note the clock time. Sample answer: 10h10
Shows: 10h11
